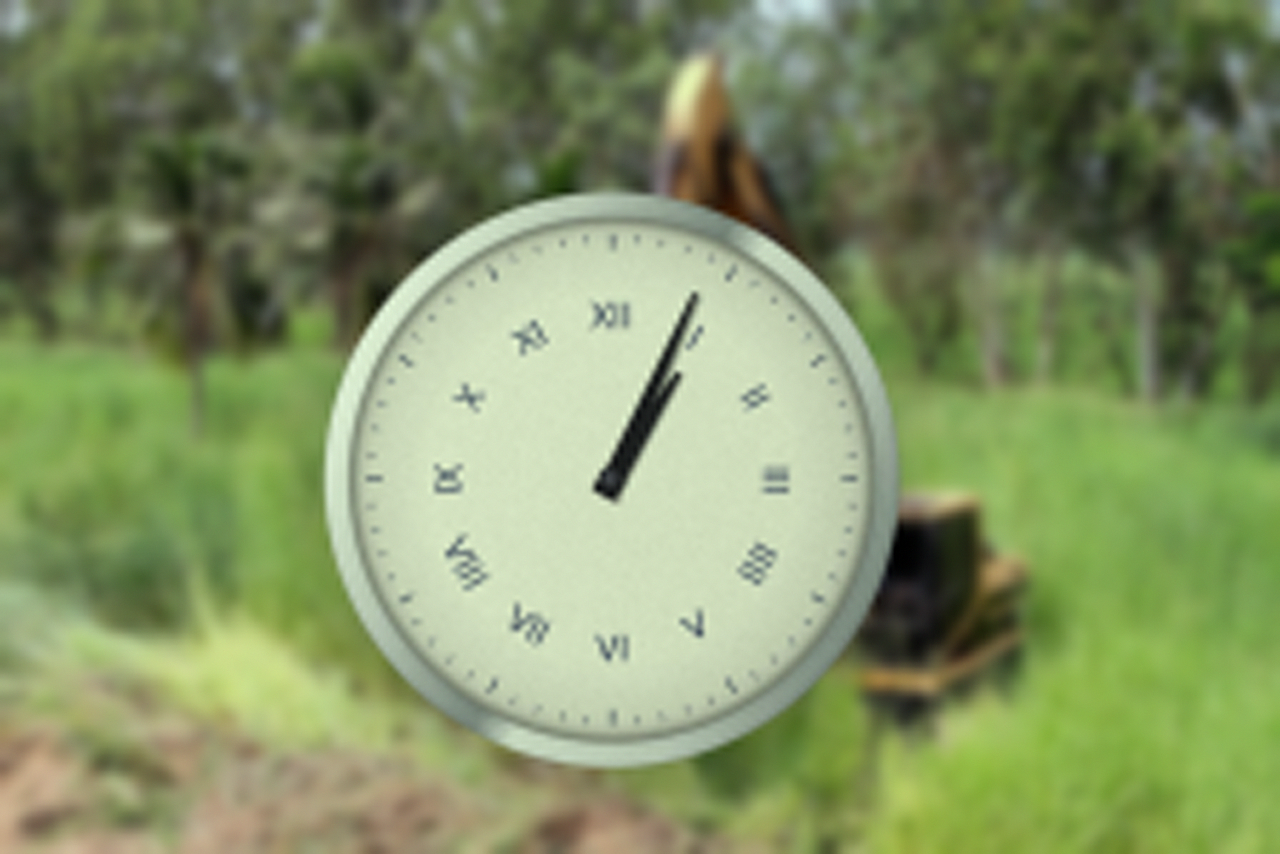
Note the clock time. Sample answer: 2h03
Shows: 1h04
